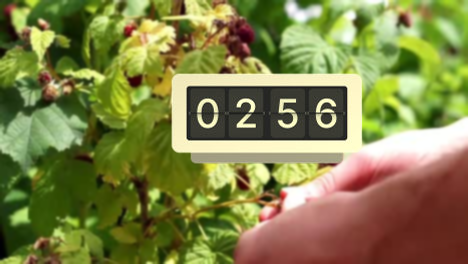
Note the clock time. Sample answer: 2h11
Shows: 2h56
